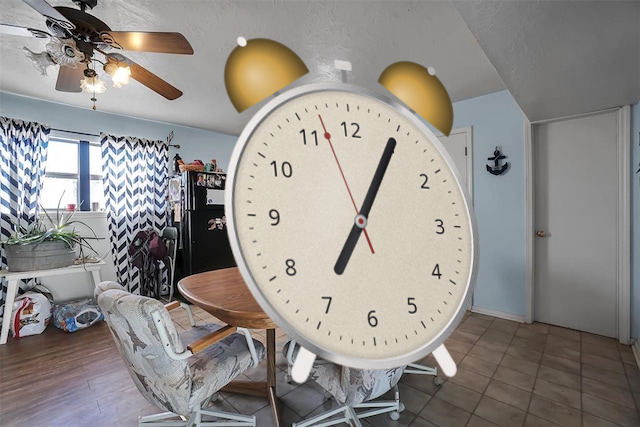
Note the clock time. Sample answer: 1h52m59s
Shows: 7h04m57s
